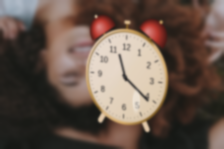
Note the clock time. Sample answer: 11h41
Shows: 11h21
